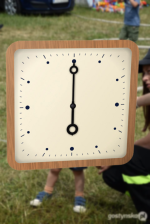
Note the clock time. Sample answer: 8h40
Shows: 6h00
